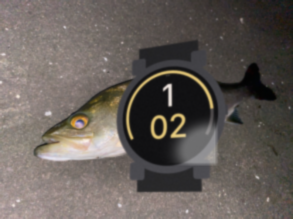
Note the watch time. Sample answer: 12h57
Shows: 1h02
